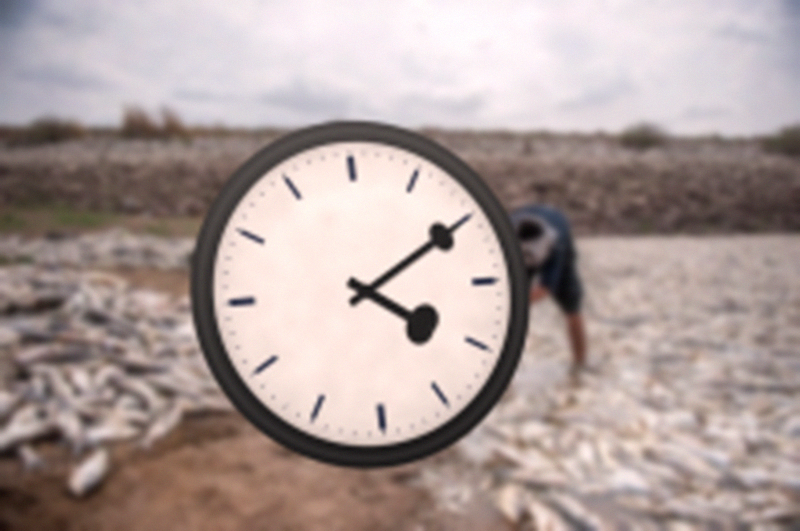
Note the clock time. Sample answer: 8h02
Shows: 4h10
